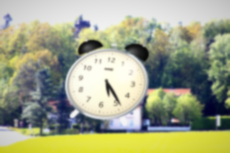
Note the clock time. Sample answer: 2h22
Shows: 5h24
